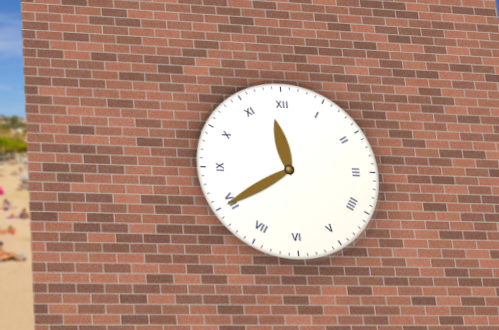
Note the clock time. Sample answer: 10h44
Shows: 11h40
